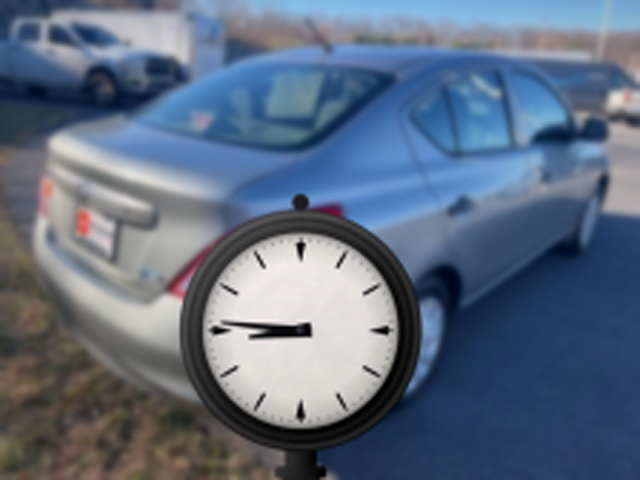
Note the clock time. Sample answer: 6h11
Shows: 8h46
